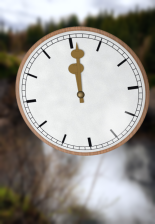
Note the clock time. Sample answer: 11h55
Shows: 12h01
